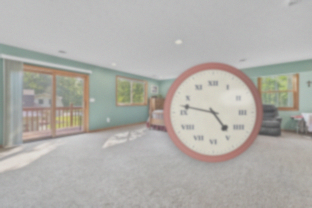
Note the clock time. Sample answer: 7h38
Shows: 4h47
